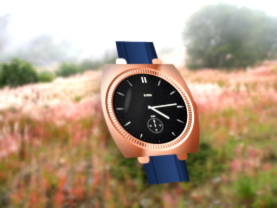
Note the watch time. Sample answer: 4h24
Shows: 4h14
